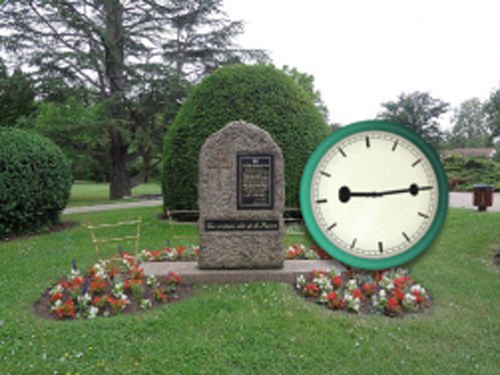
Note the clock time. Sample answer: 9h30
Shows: 9h15
